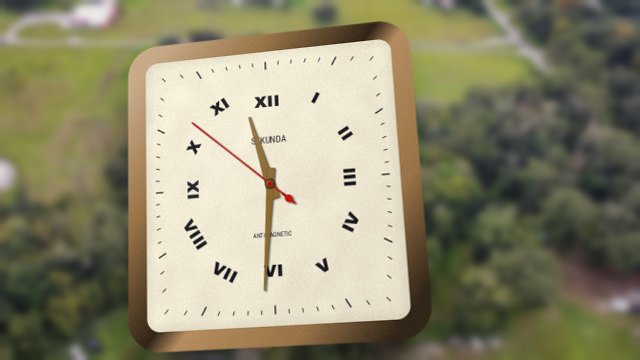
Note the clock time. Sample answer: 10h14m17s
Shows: 11h30m52s
